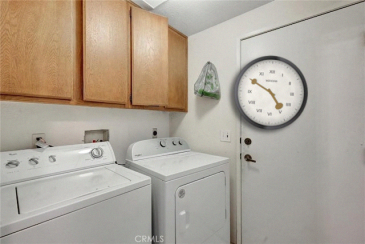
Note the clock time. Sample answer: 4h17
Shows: 4h50
